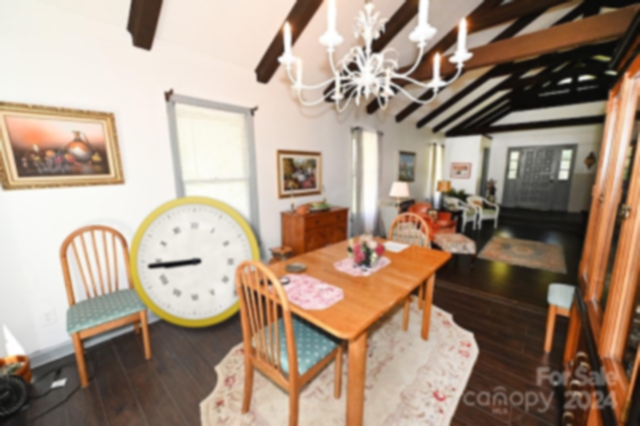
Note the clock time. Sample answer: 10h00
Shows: 8h44
